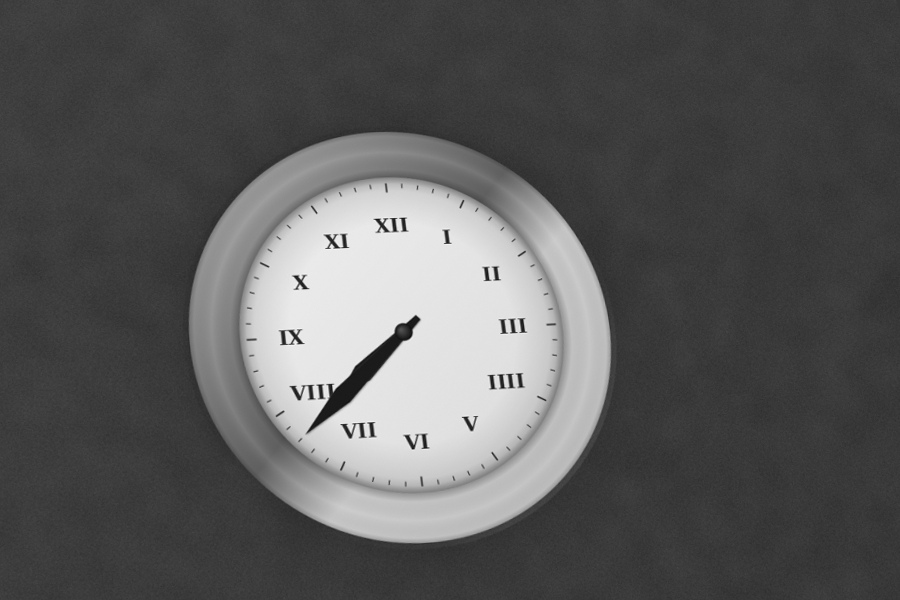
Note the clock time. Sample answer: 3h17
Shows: 7h38
